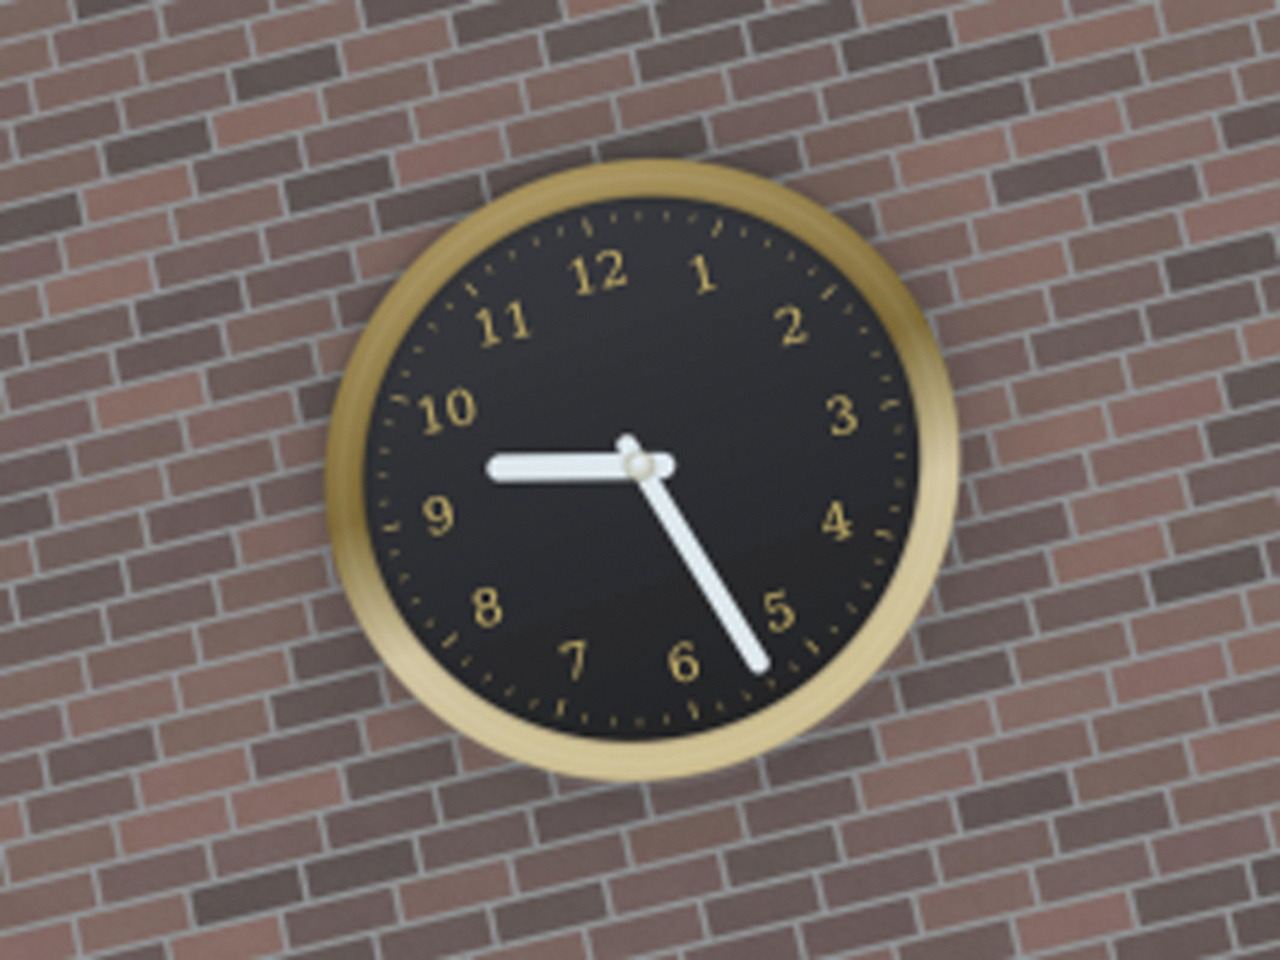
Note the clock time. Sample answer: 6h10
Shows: 9h27
